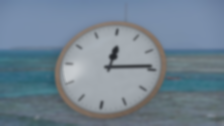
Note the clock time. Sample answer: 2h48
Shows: 12h14
